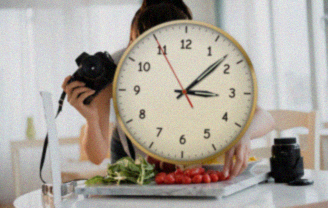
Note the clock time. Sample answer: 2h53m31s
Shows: 3h07m55s
